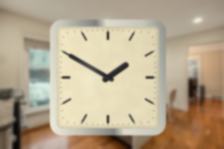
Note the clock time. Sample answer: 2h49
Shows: 1h50
